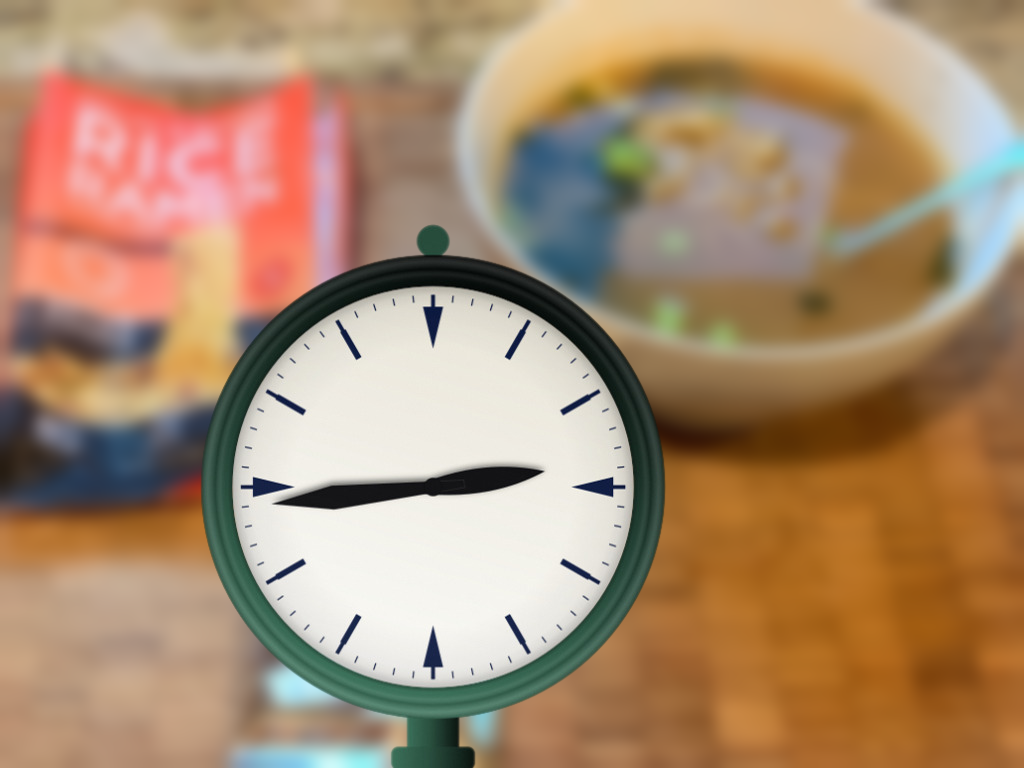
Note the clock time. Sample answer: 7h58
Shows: 2h44
